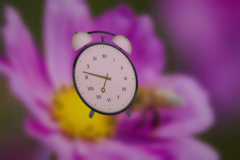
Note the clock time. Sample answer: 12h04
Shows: 6h47
